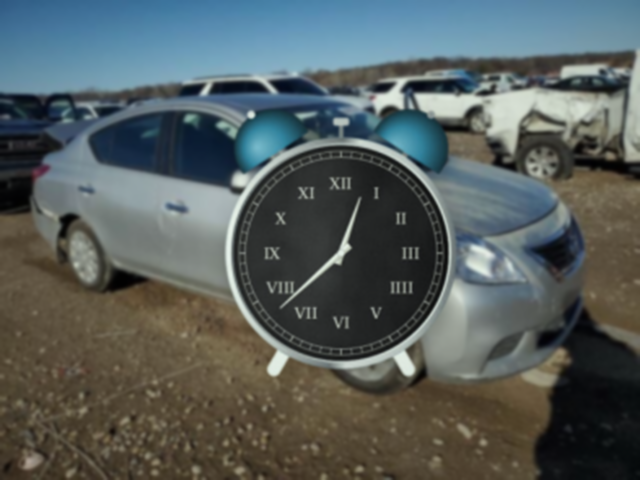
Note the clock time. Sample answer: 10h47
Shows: 12h38
